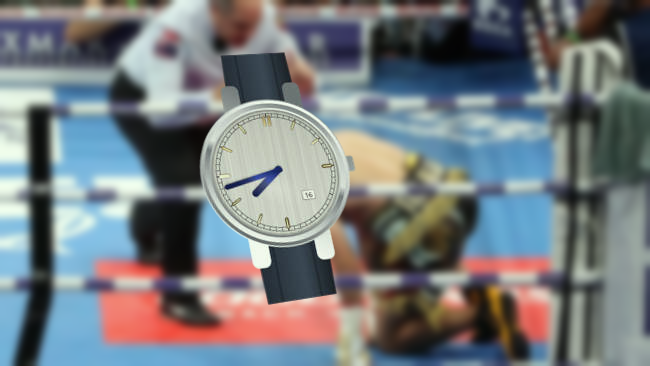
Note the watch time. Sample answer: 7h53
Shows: 7h43
